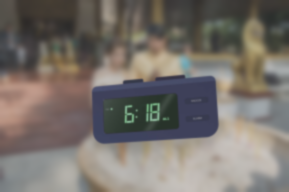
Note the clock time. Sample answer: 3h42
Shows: 6h18
